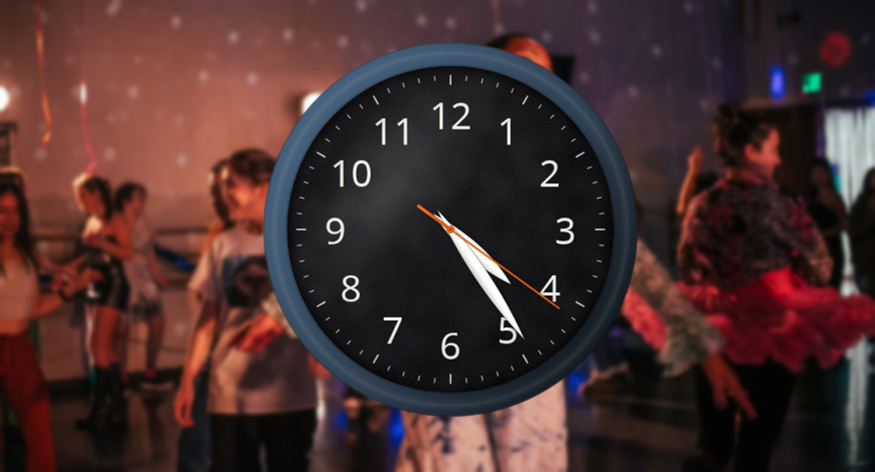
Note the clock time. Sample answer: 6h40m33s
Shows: 4h24m21s
